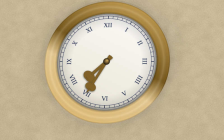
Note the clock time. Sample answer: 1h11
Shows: 7h35
